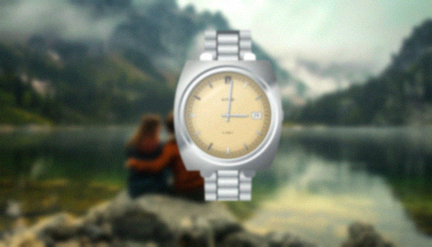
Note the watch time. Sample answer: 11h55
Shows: 3h01
